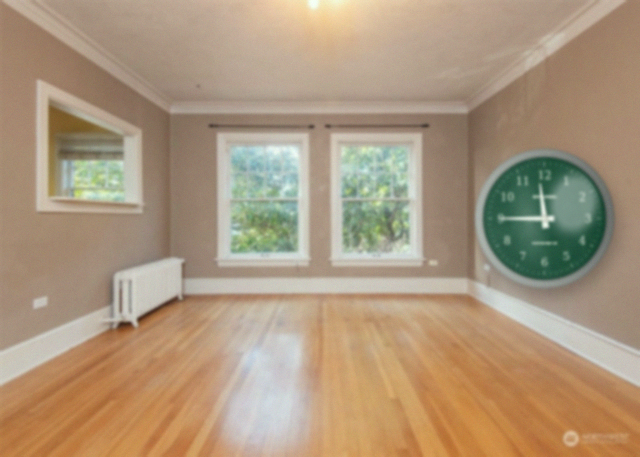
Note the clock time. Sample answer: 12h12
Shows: 11h45
